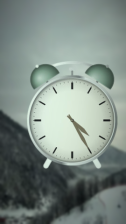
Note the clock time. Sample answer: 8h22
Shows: 4h25
